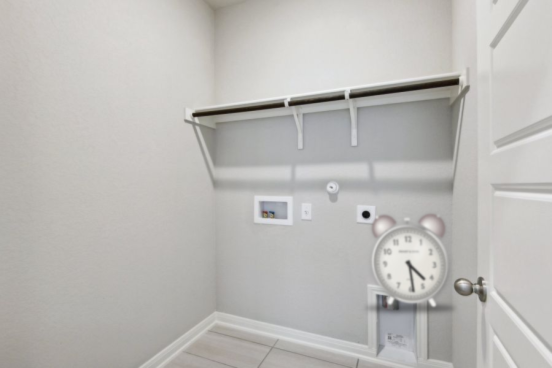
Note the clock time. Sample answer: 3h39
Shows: 4h29
